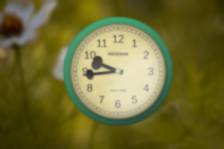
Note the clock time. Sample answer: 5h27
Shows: 9h44
